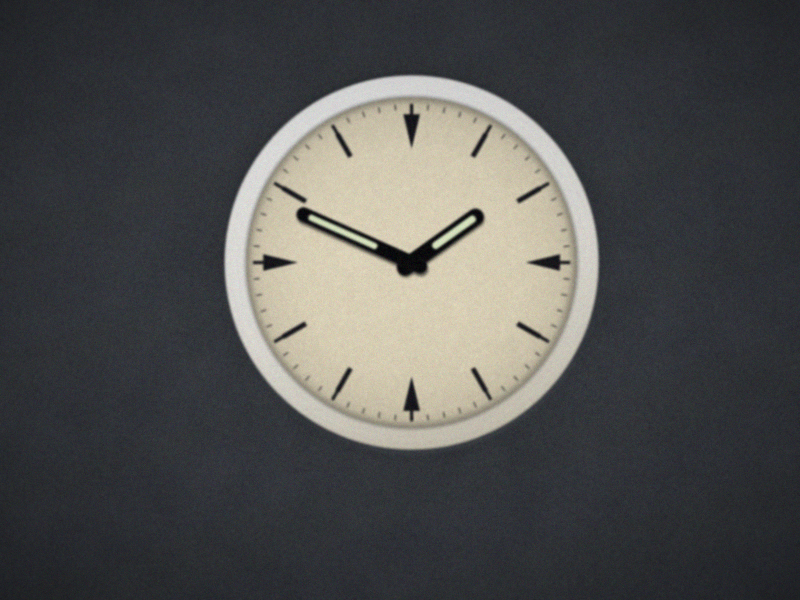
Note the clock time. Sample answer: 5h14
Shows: 1h49
